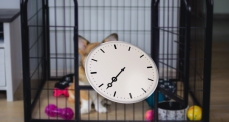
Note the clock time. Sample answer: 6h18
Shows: 7h38
